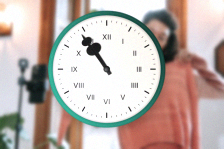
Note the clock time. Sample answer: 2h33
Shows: 10h54
